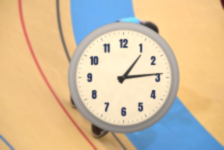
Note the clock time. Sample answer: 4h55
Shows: 1h14
